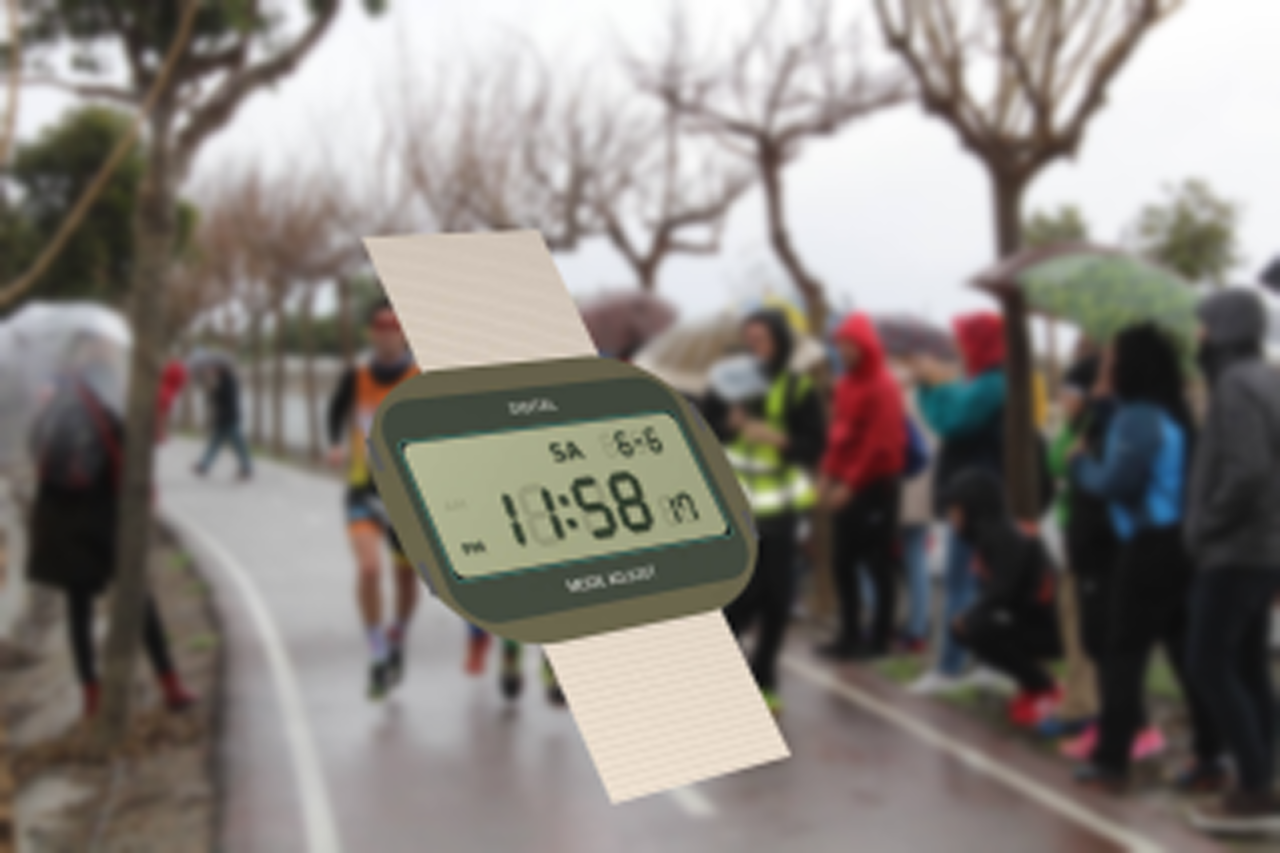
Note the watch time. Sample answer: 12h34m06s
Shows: 11h58m17s
